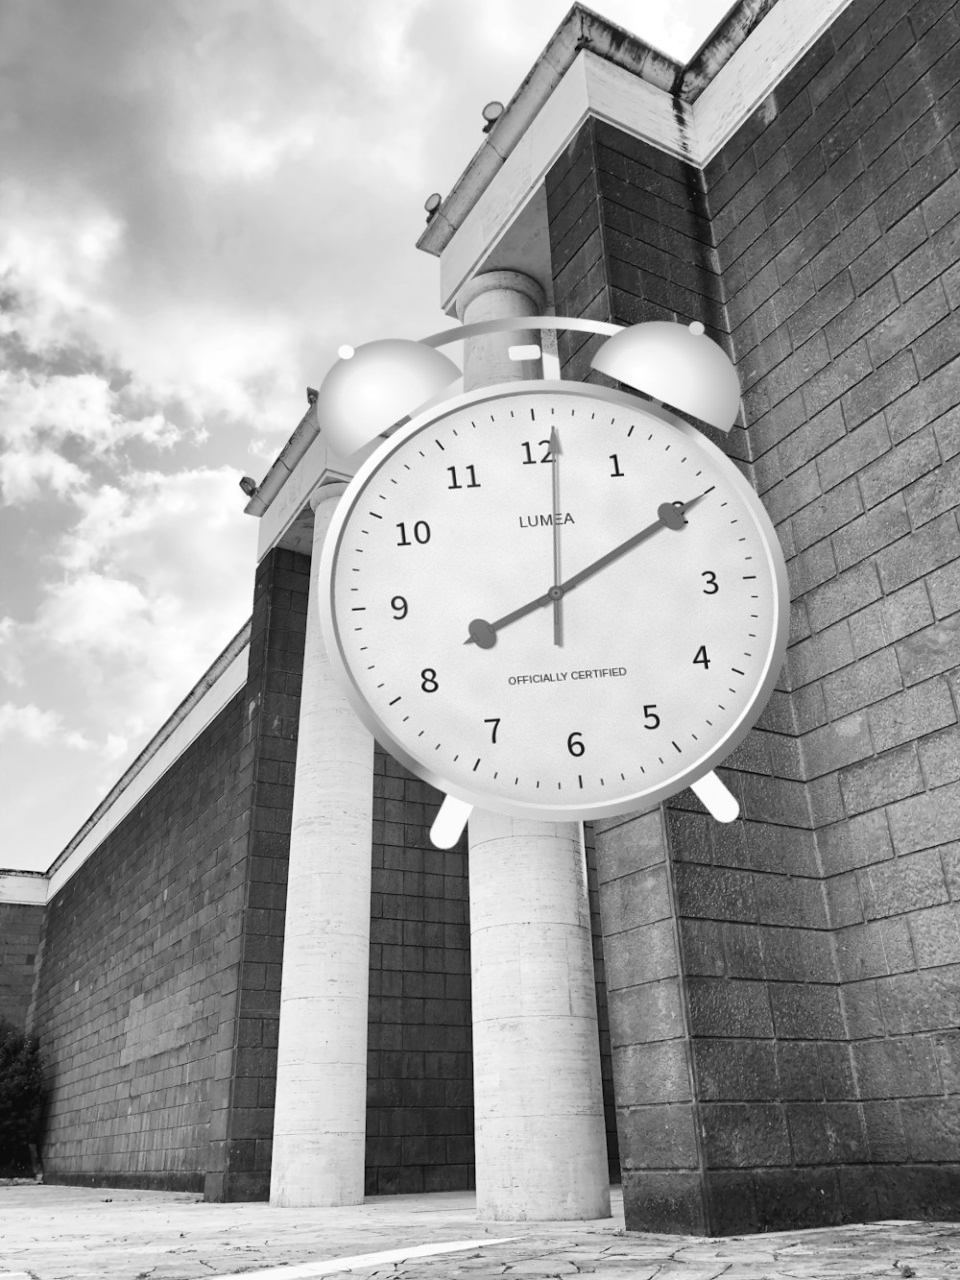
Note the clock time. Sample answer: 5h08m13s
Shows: 8h10m01s
